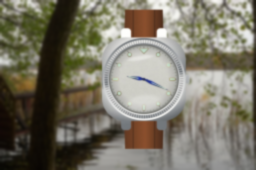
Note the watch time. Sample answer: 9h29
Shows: 9h19
